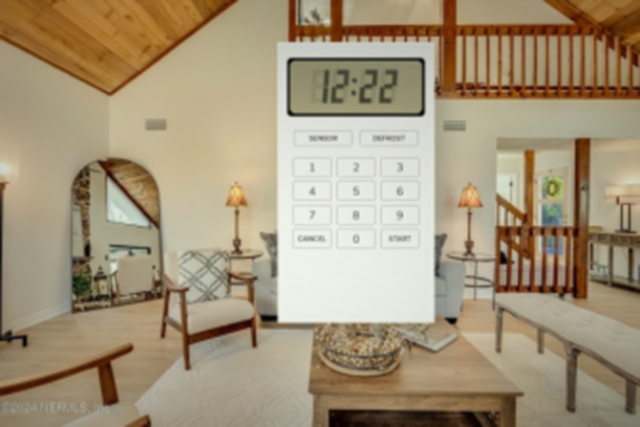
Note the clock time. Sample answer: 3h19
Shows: 12h22
